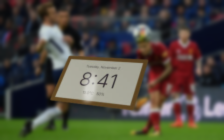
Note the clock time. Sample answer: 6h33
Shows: 8h41
